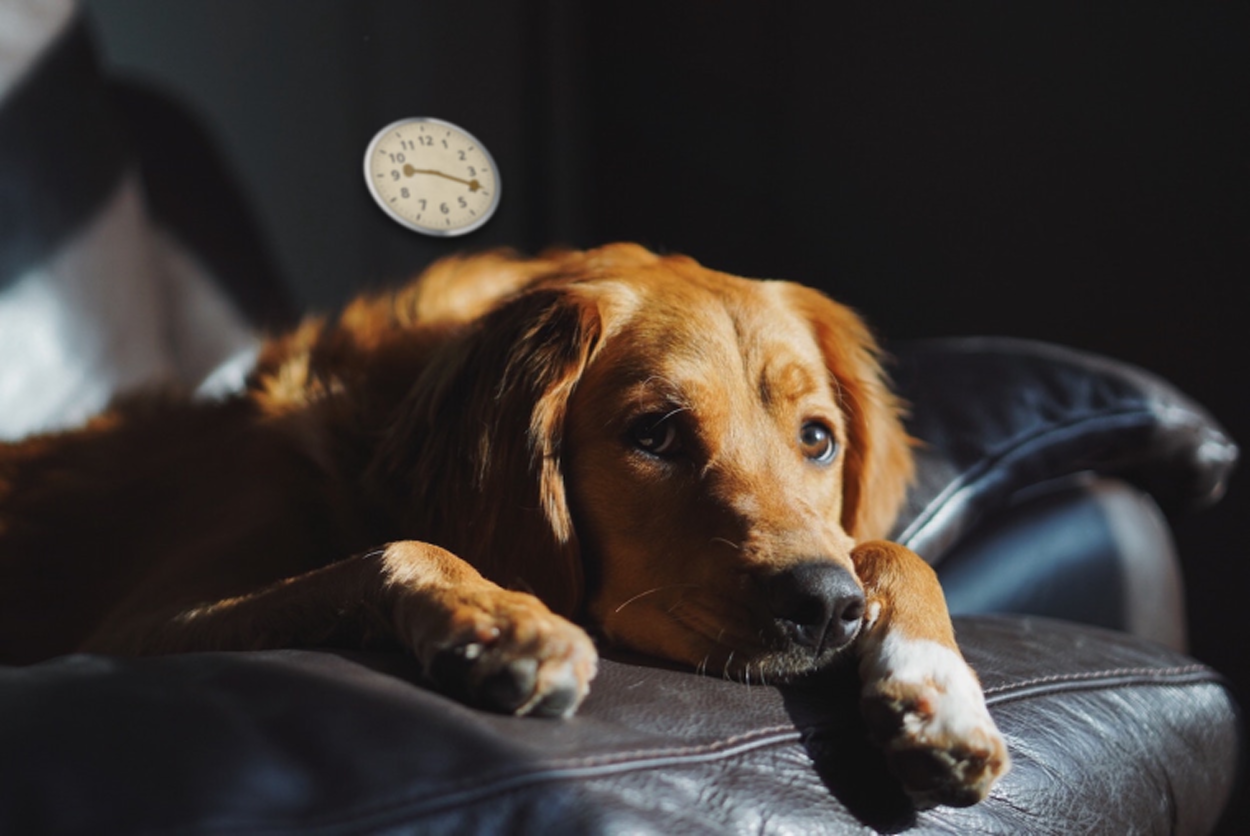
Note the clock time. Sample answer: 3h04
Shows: 9h19
